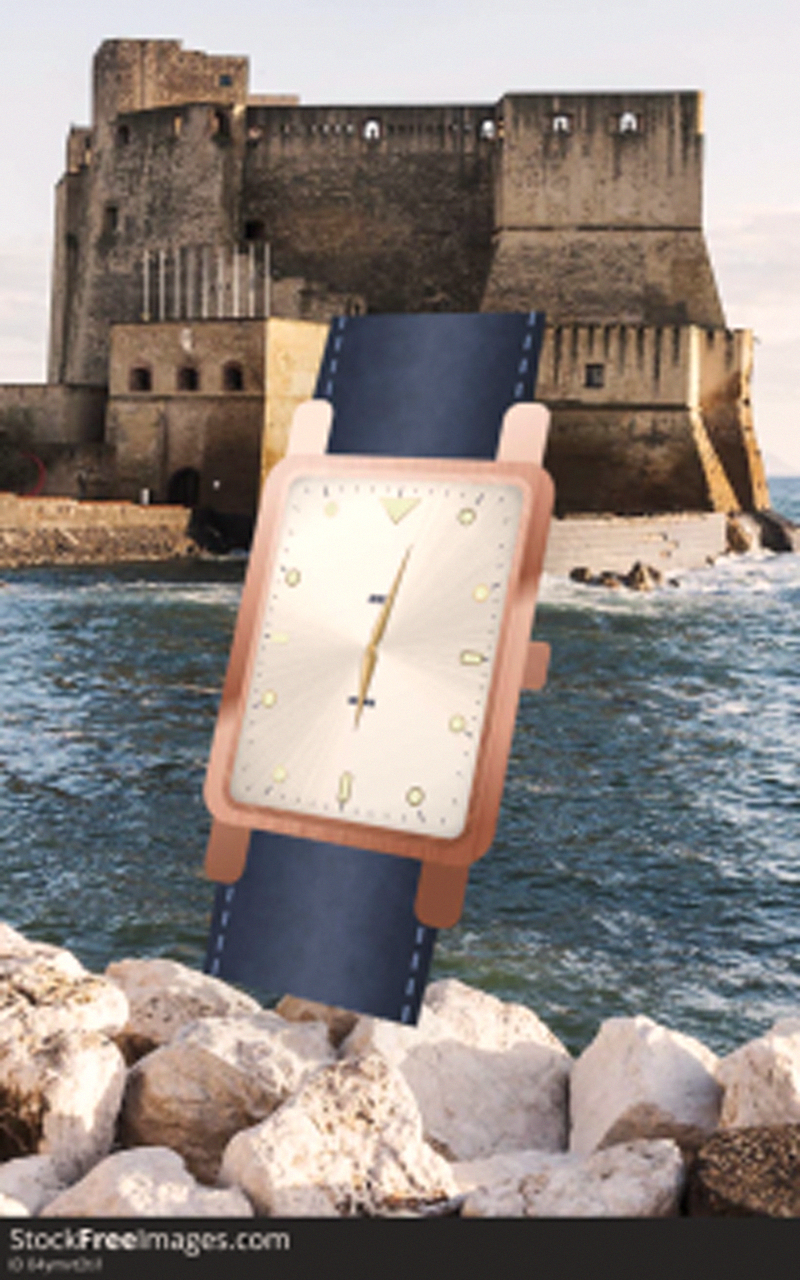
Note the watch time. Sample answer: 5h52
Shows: 6h02
